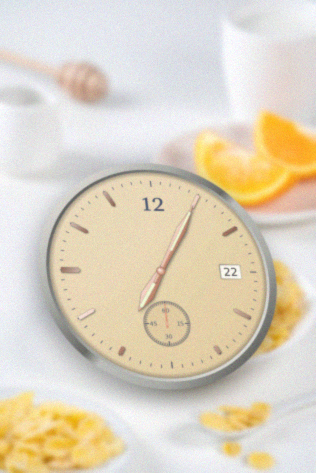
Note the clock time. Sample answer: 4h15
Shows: 7h05
